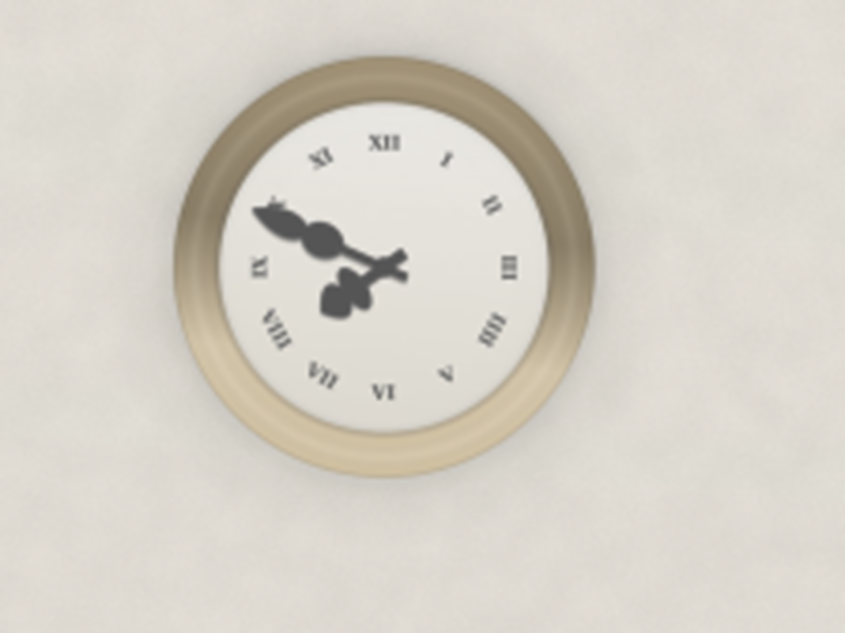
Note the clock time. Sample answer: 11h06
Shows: 7h49
